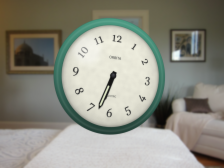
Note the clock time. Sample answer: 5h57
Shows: 6h33
